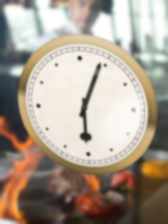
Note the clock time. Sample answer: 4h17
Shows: 6h04
